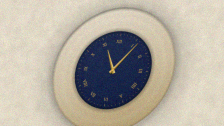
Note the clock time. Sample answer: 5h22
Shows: 11h06
